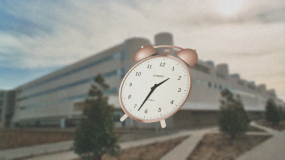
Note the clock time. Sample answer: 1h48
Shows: 1h33
